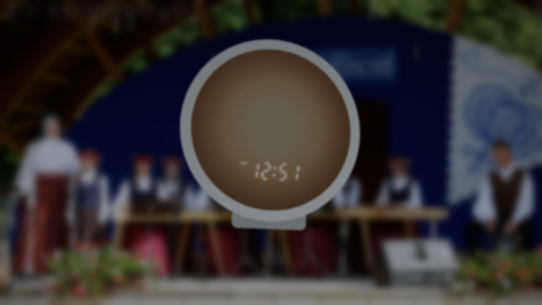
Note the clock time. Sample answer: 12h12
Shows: 12h51
